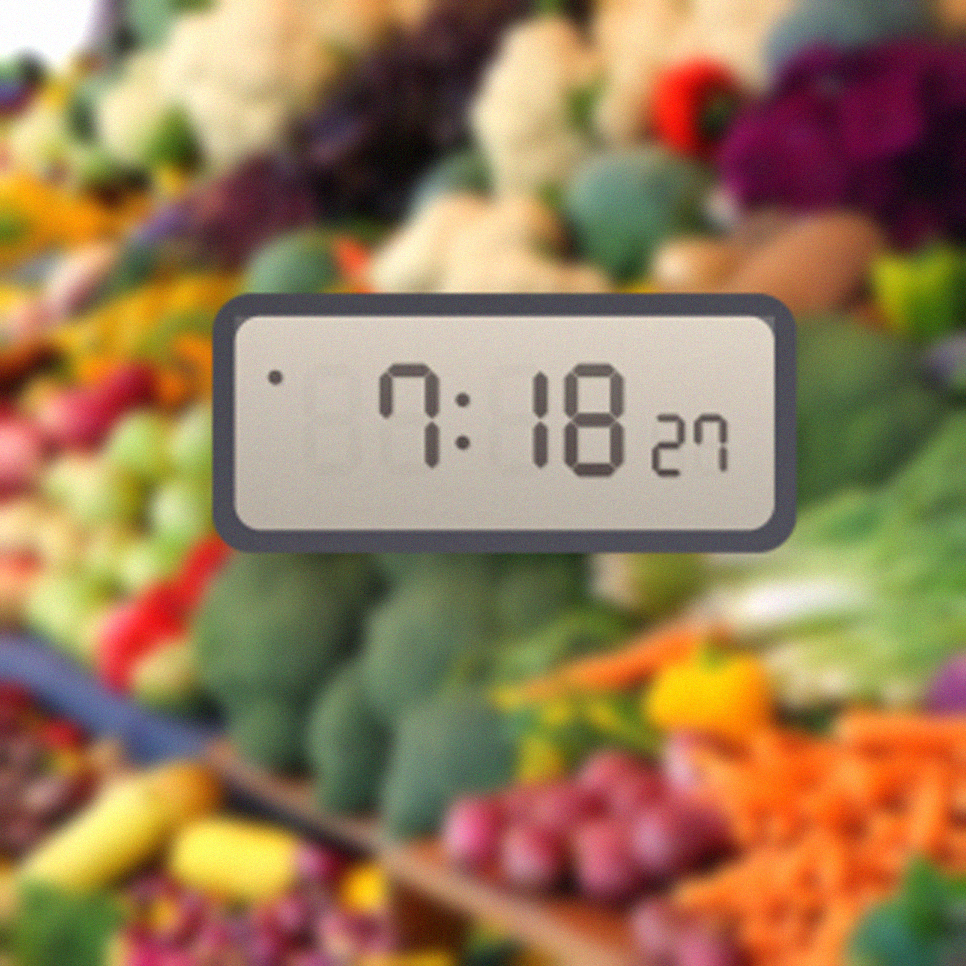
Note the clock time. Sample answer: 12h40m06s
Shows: 7h18m27s
